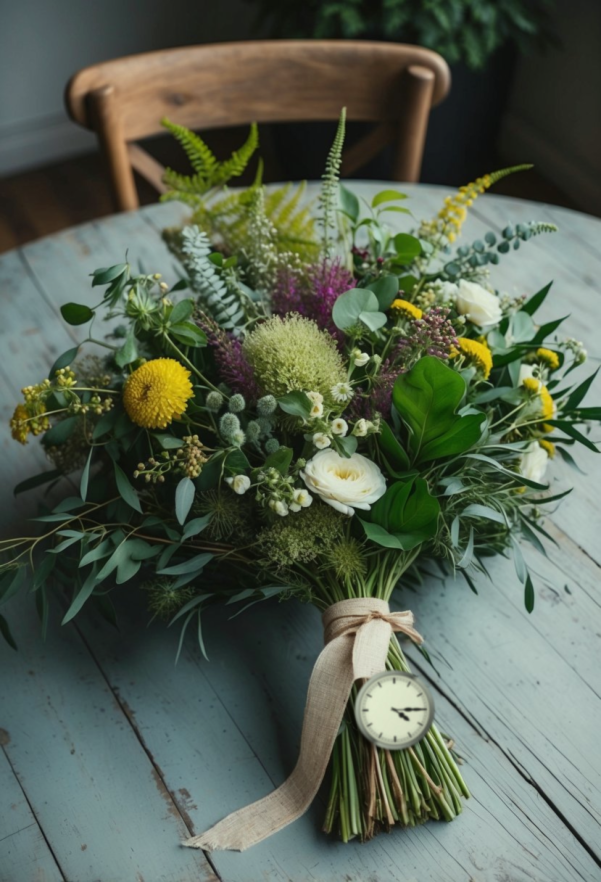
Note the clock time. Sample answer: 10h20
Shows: 4h15
